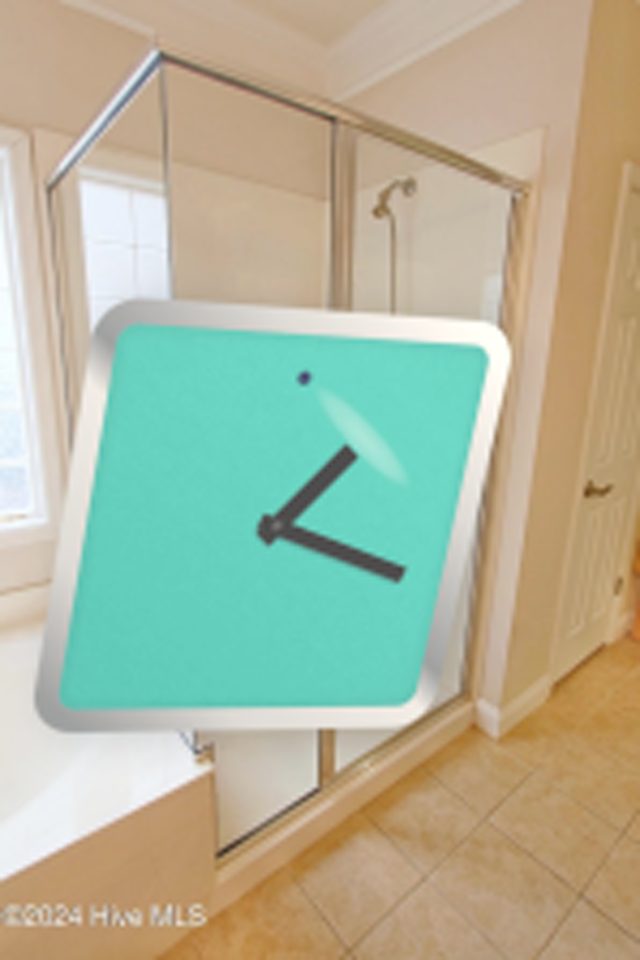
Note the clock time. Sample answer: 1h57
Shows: 1h18
